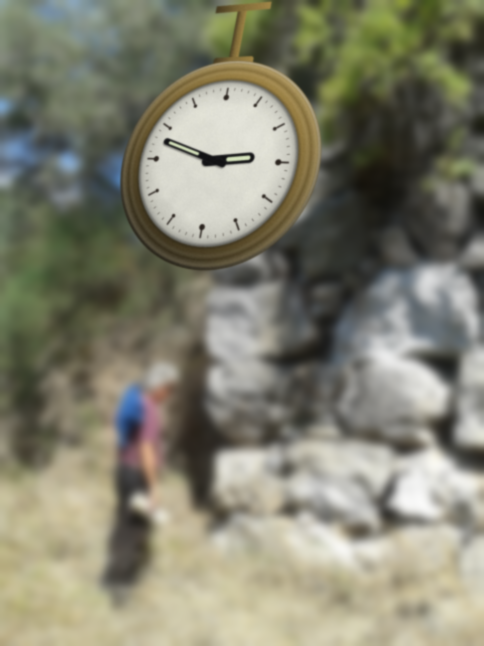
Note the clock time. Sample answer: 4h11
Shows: 2h48
